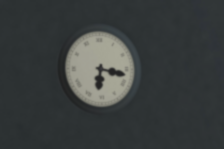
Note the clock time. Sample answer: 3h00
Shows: 6h17
